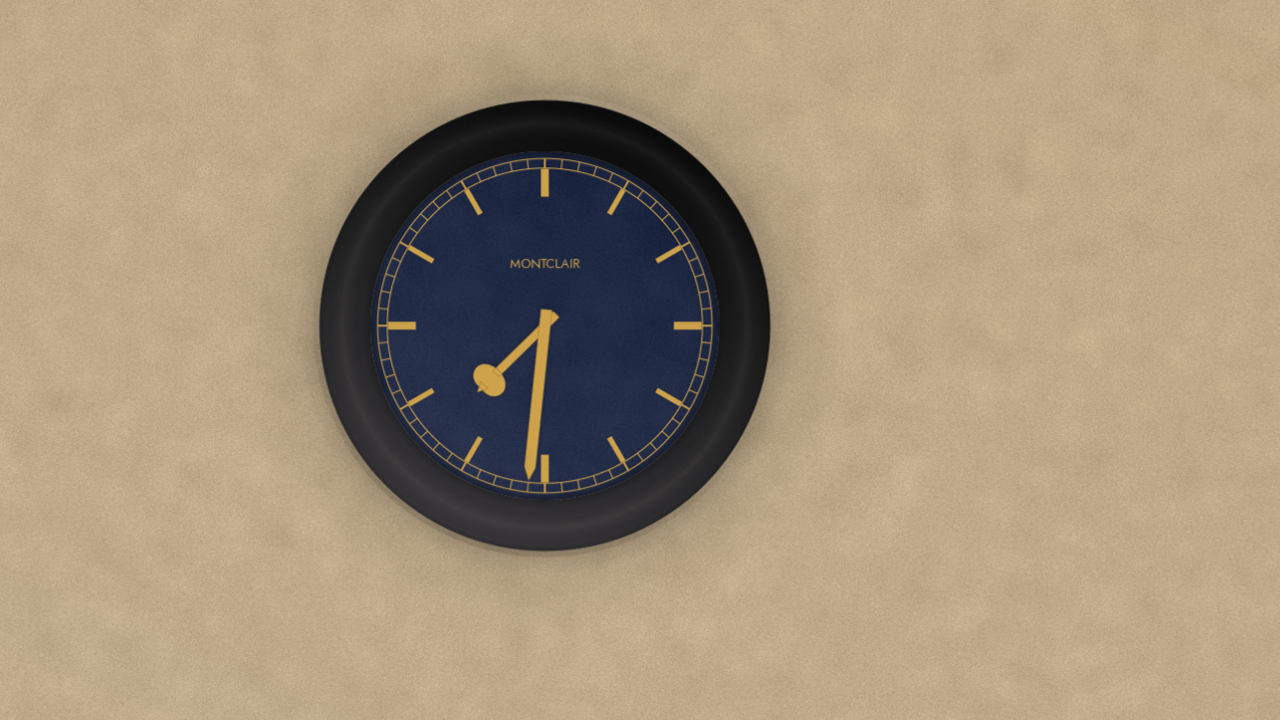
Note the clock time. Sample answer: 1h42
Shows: 7h31
